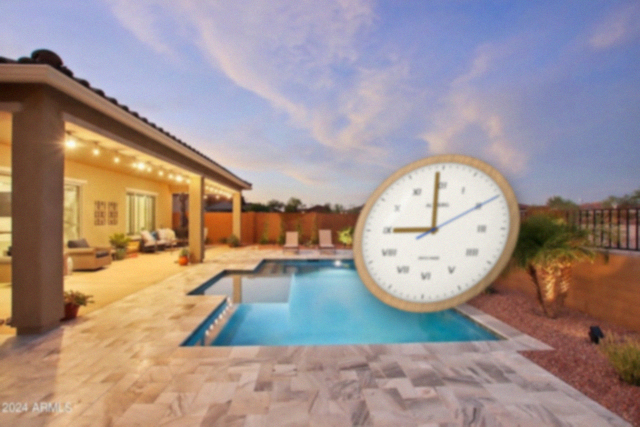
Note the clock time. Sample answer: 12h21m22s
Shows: 8h59m10s
